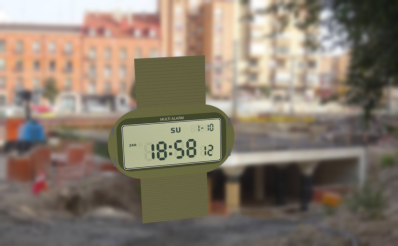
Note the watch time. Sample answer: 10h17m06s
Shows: 18h58m12s
